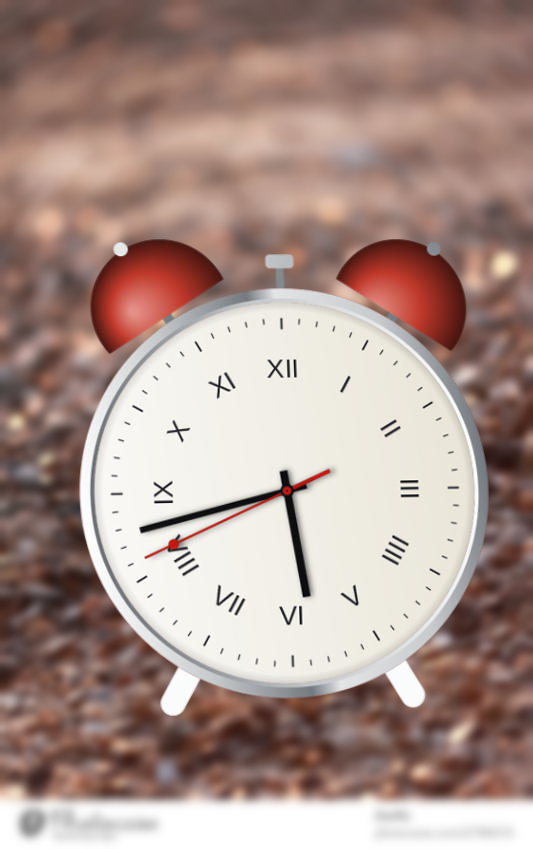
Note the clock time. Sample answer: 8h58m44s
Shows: 5h42m41s
